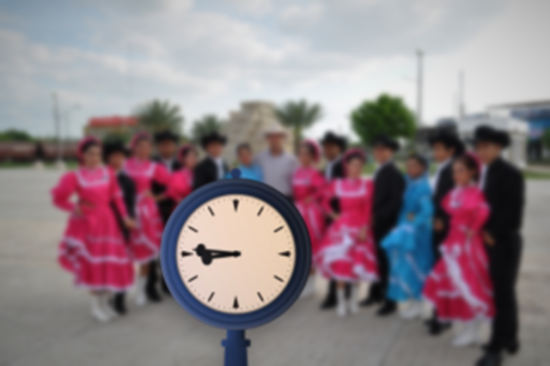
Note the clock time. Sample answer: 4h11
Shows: 8h46
